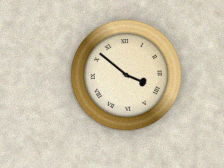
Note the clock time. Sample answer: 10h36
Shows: 3h52
